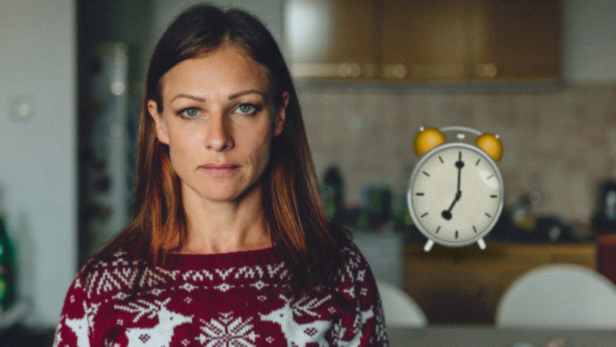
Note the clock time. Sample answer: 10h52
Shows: 7h00
